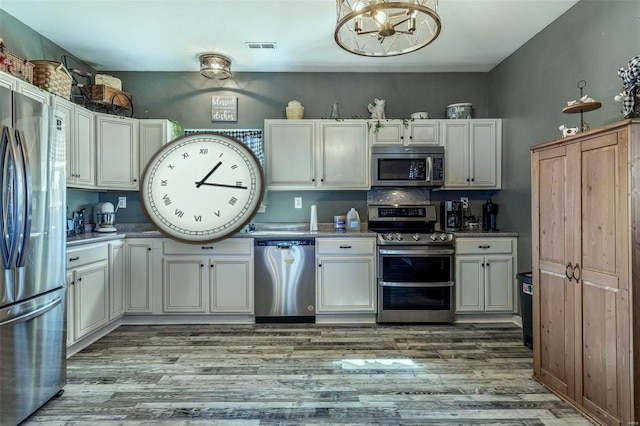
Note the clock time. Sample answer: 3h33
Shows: 1h16
